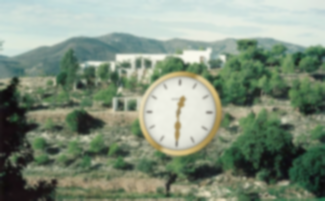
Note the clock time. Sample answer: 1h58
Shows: 12h30
